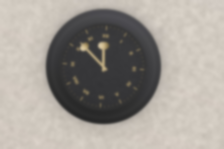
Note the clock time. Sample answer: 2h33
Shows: 11h52
